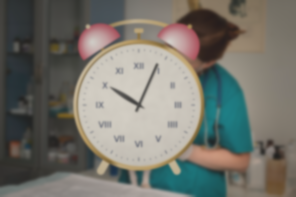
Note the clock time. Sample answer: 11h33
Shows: 10h04
